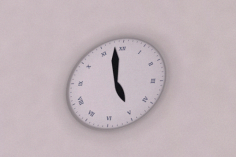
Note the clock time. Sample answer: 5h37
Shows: 4h58
